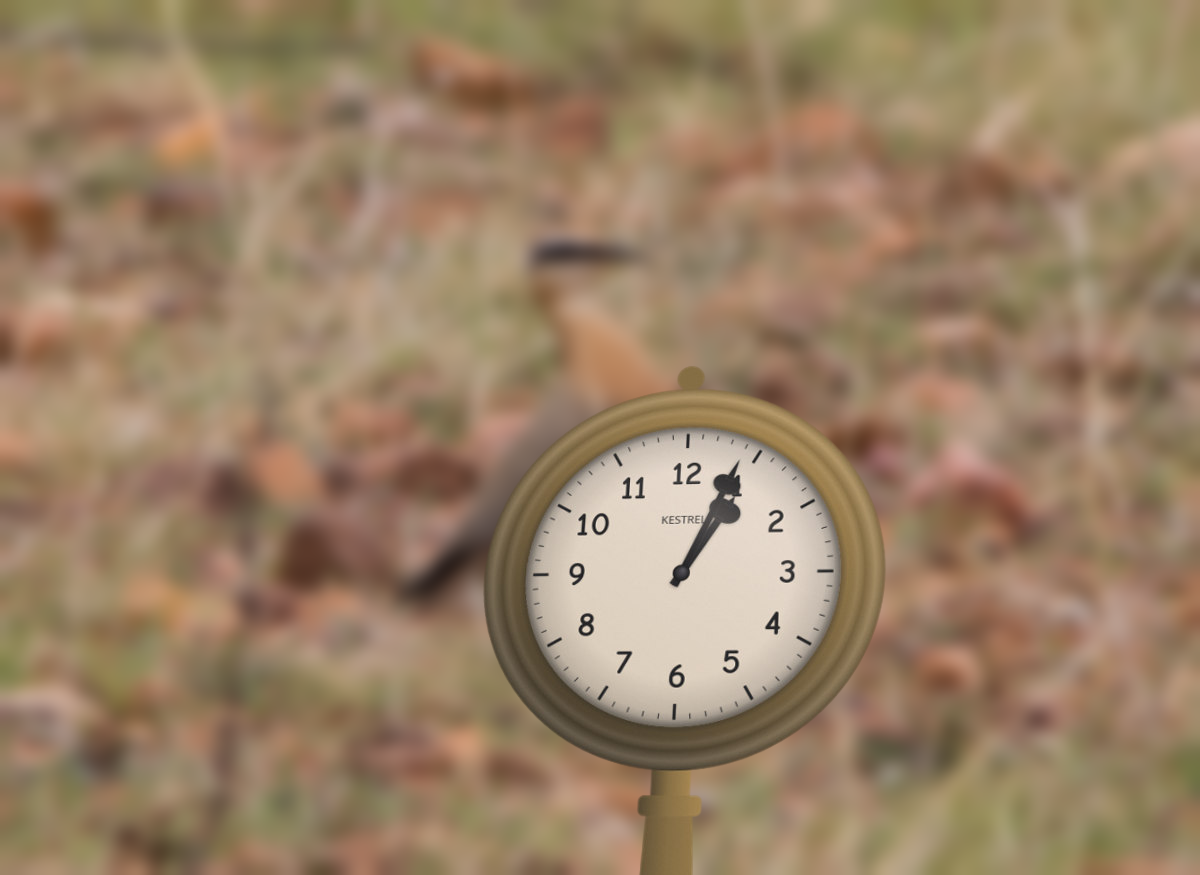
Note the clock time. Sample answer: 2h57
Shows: 1h04
